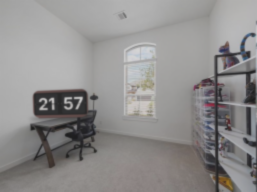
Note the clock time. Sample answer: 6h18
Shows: 21h57
